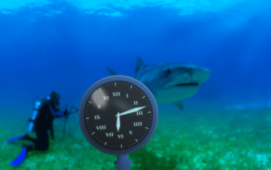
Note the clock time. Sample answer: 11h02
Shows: 6h13
